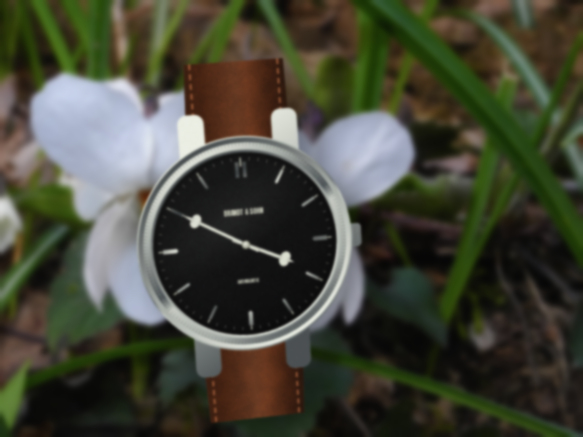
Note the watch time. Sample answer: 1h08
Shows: 3h50
